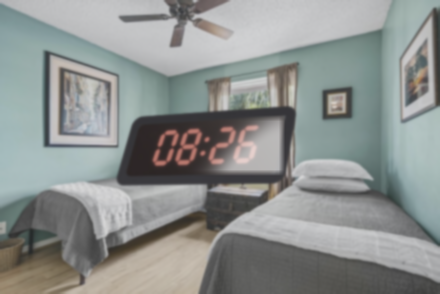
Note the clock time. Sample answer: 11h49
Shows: 8h26
